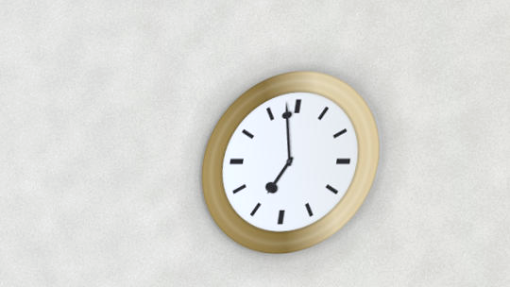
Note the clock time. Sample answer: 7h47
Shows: 6h58
